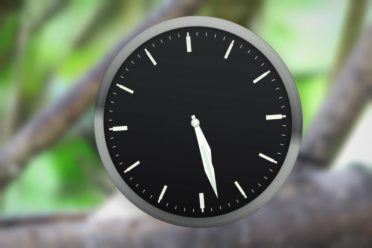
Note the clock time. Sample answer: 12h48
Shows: 5h28
